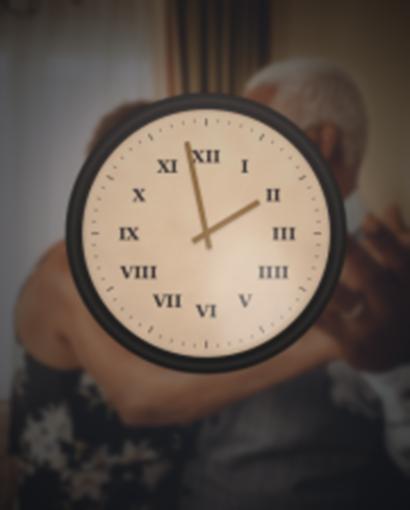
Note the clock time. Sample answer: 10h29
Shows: 1h58
